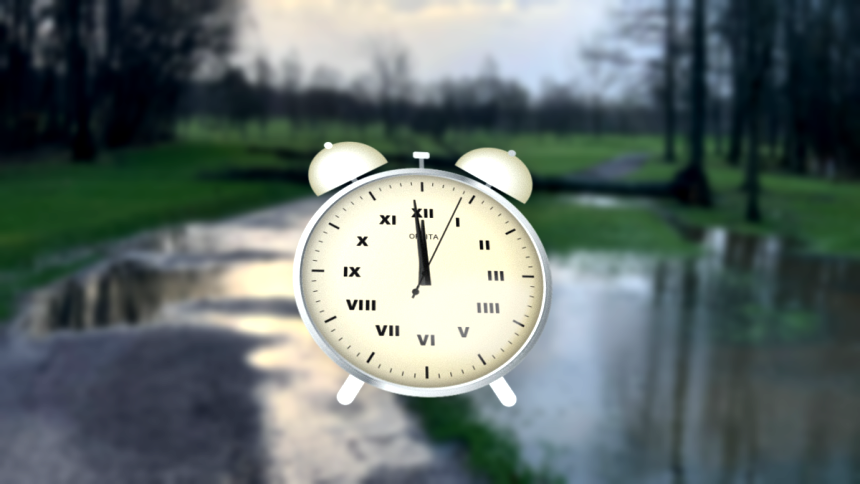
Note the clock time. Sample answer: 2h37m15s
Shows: 11h59m04s
